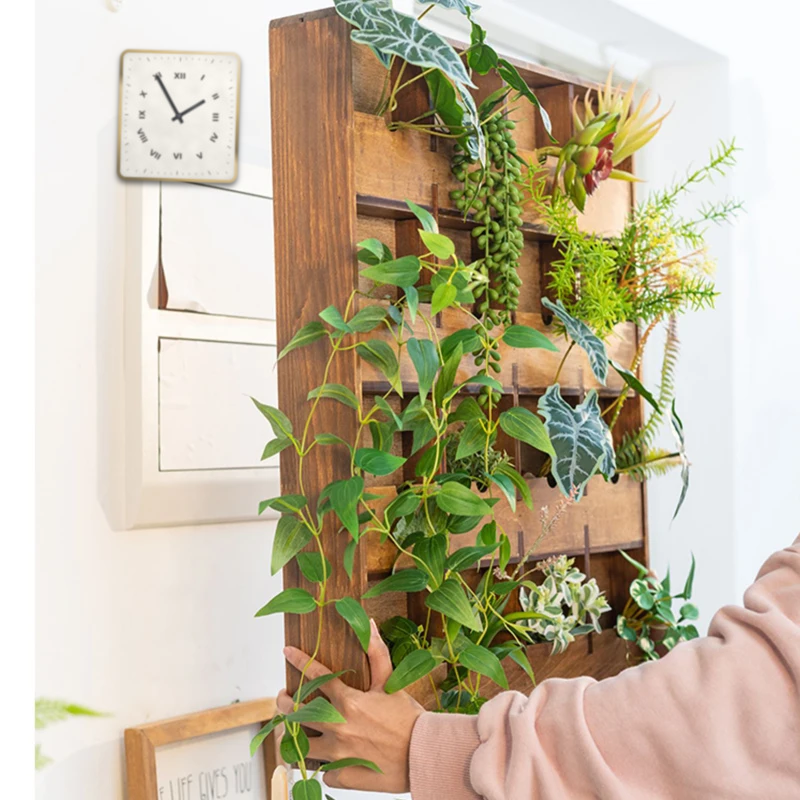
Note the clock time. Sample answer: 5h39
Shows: 1h55
